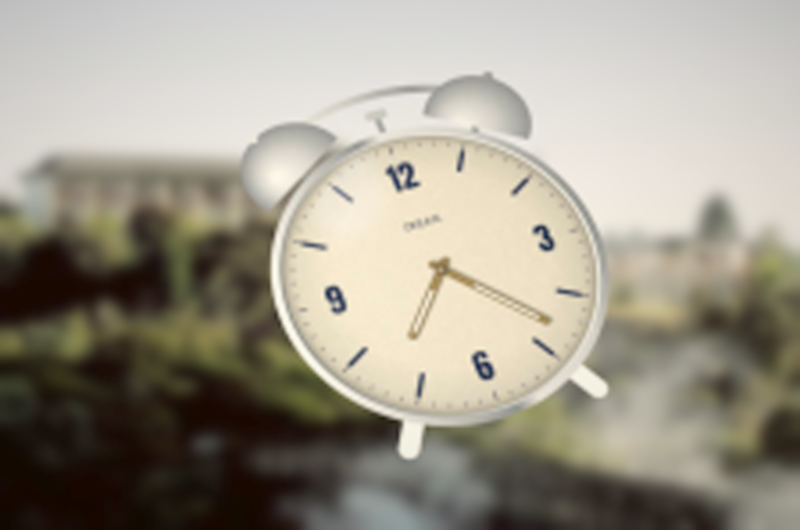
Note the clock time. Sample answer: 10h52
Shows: 7h23
